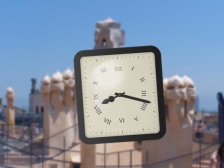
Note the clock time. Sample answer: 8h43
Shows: 8h18
